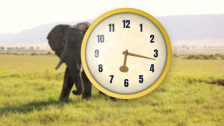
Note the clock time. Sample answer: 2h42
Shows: 6h17
